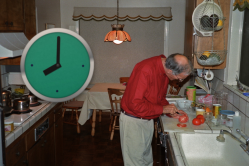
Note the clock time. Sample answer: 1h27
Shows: 8h00
